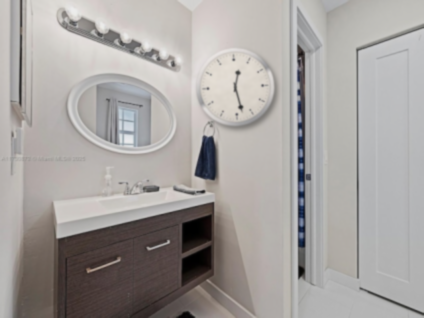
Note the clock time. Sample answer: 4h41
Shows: 12h28
